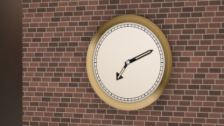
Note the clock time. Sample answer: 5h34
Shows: 7h11
